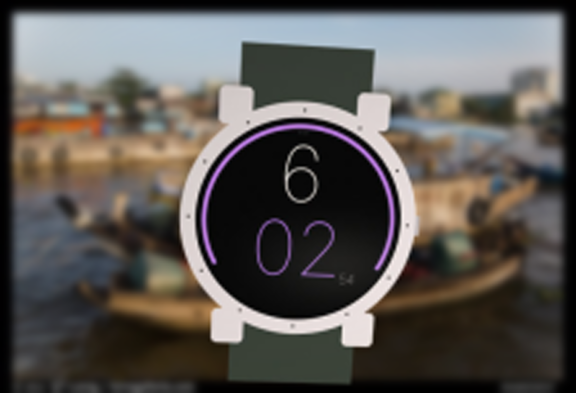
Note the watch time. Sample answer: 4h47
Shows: 6h02
